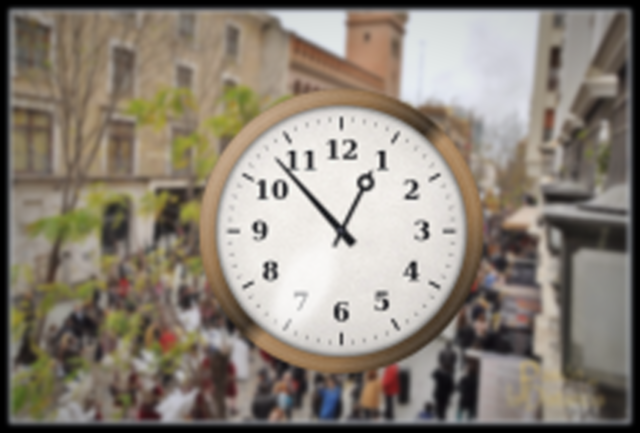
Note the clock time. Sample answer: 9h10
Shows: 12h53
